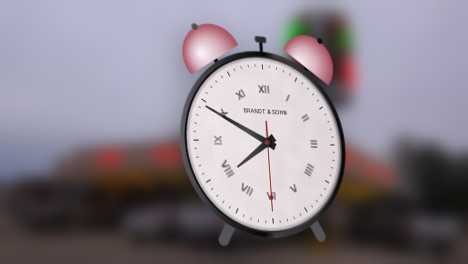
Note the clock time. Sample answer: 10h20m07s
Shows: 7h49m30s
